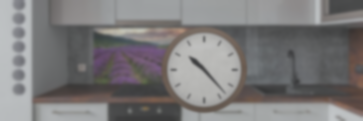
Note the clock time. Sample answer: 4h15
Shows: 10h23
